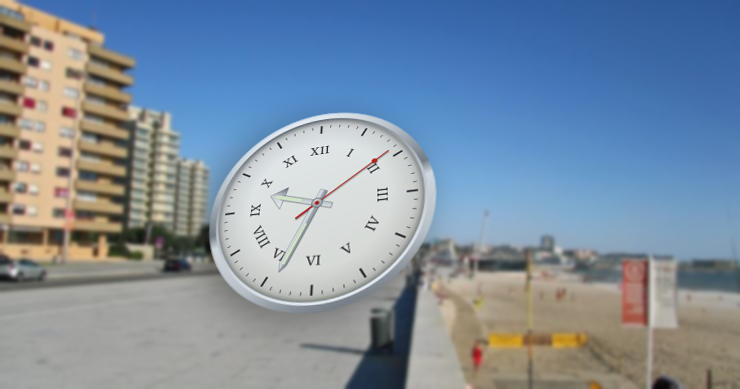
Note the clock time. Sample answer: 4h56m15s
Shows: 9h34m09s
